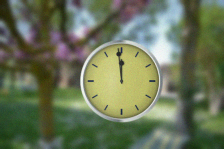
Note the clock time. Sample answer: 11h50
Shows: 11h59
